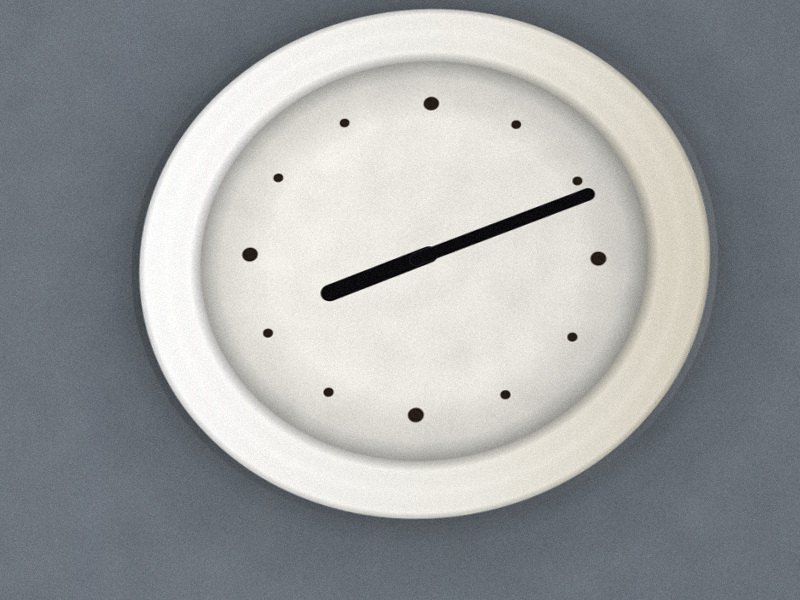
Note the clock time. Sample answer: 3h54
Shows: 8h11
